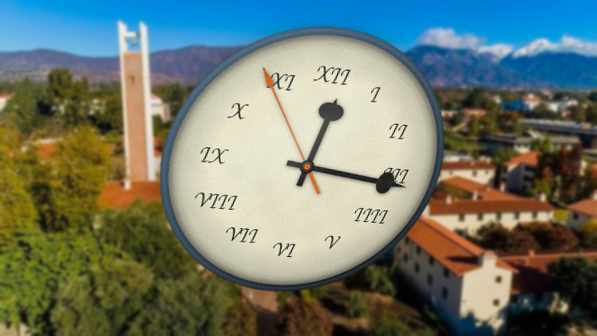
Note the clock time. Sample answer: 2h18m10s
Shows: 12h15m54s
